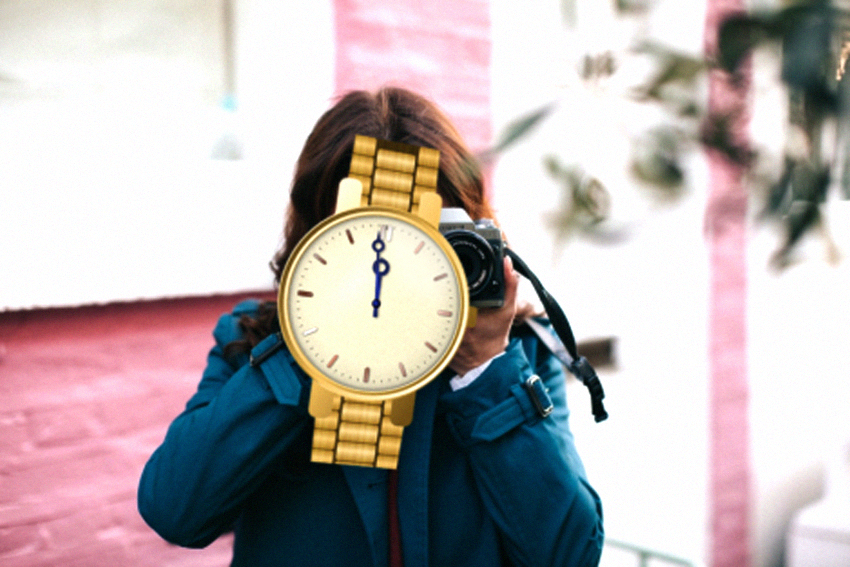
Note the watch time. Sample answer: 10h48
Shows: 11h59
